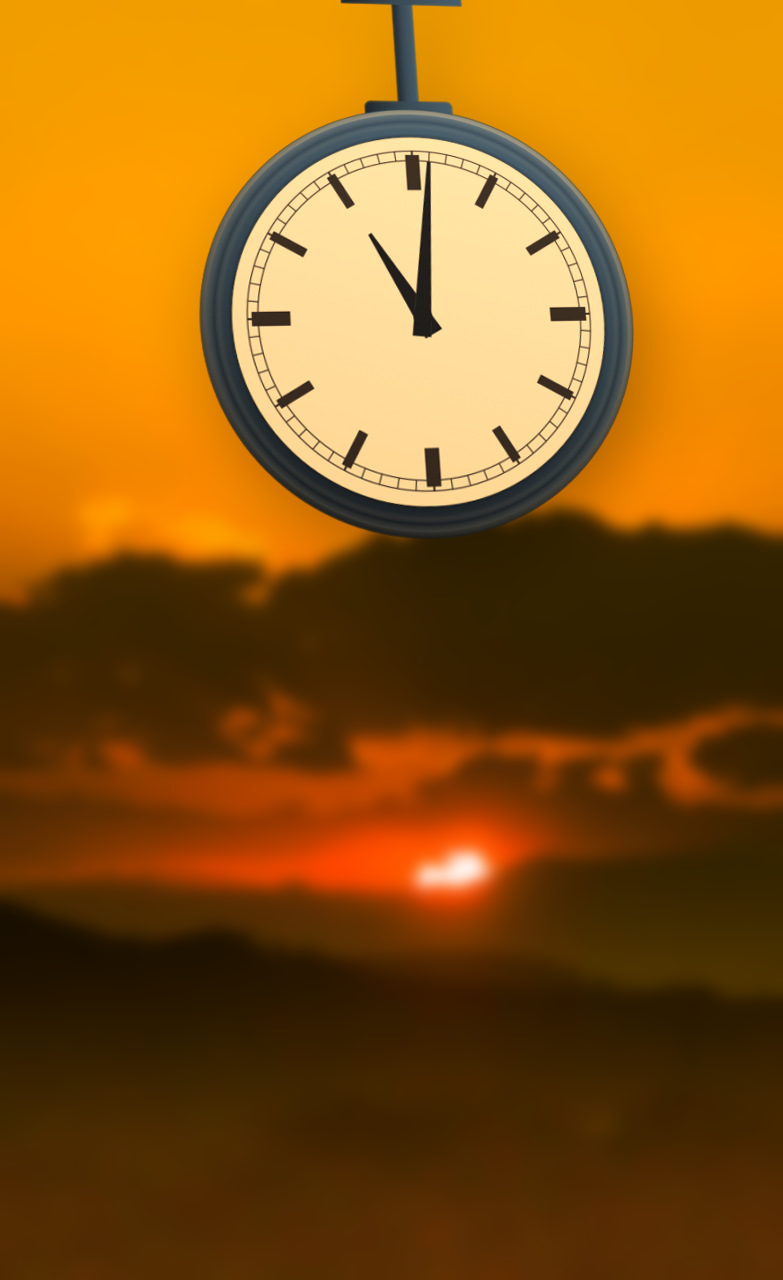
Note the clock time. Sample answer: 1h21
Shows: 11h01
